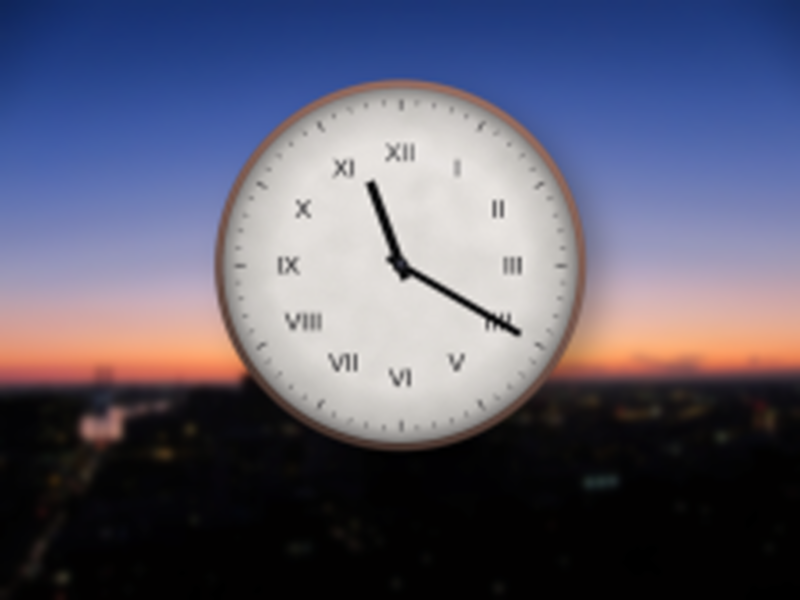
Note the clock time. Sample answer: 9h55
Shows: 11h20
